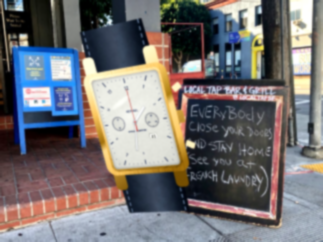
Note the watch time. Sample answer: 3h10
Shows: 1h32
